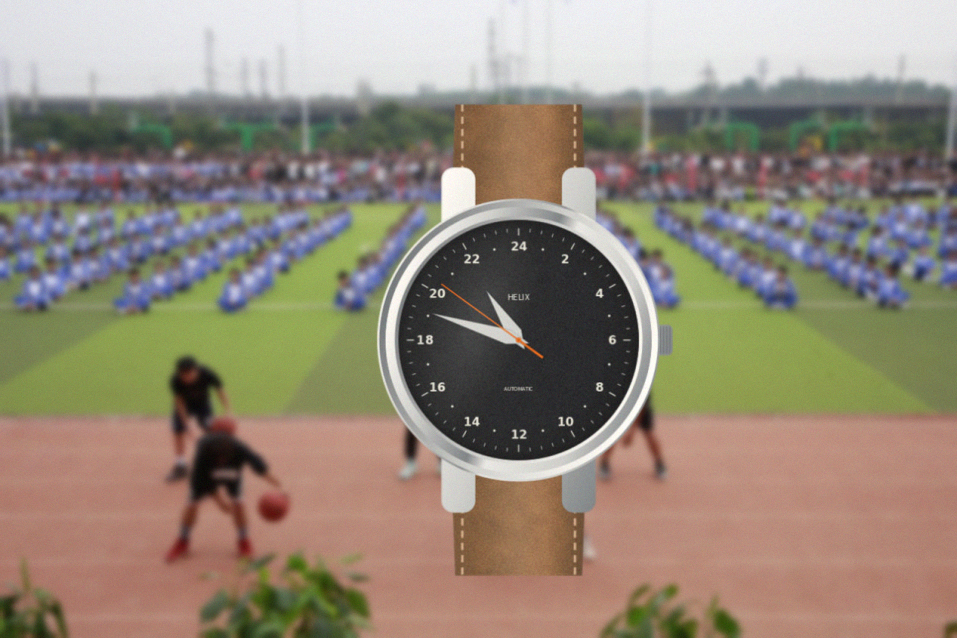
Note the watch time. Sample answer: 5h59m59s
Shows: 21h47m51s
